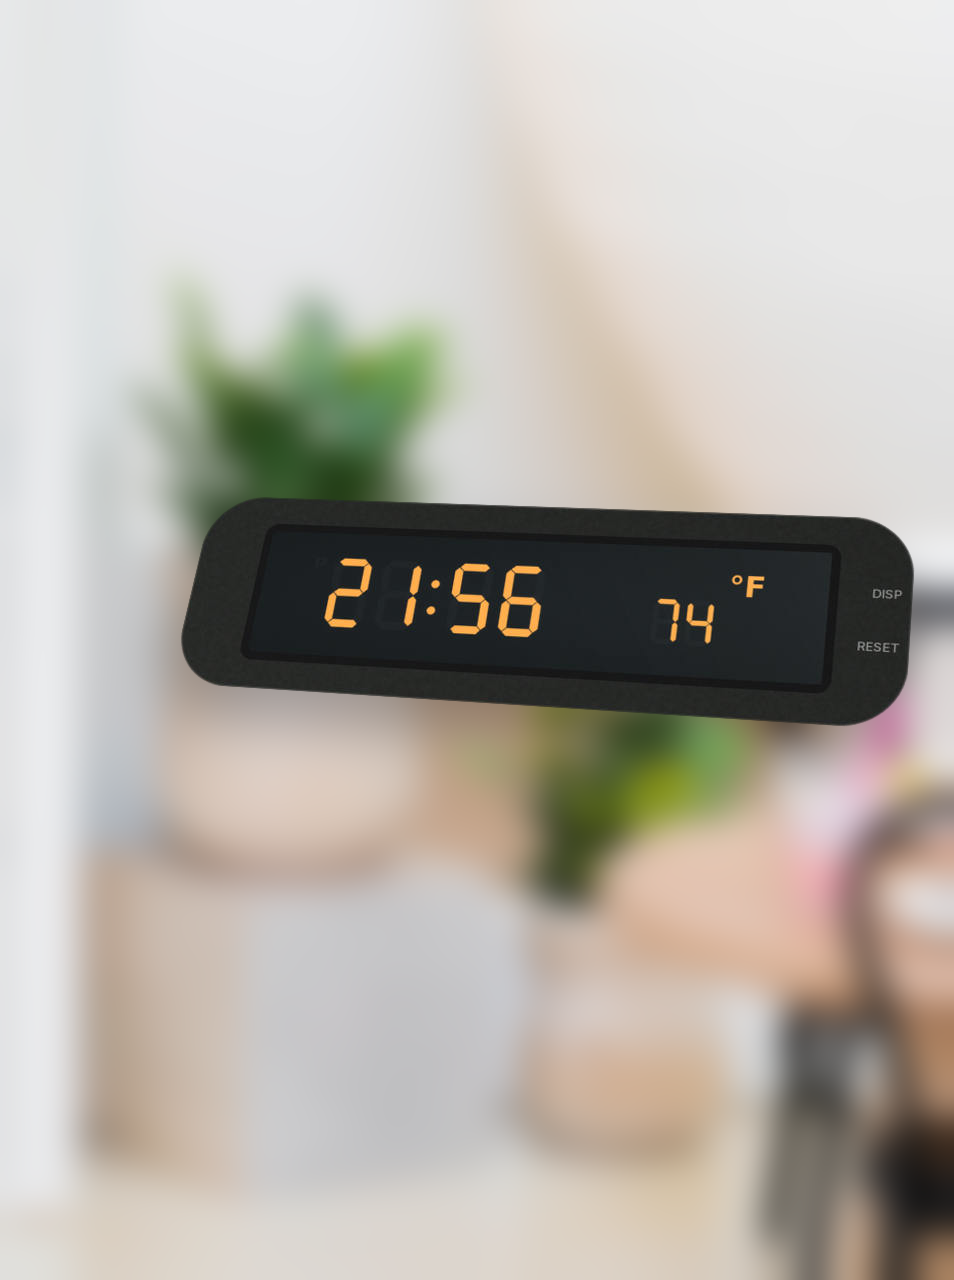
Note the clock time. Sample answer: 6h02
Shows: 21h56
